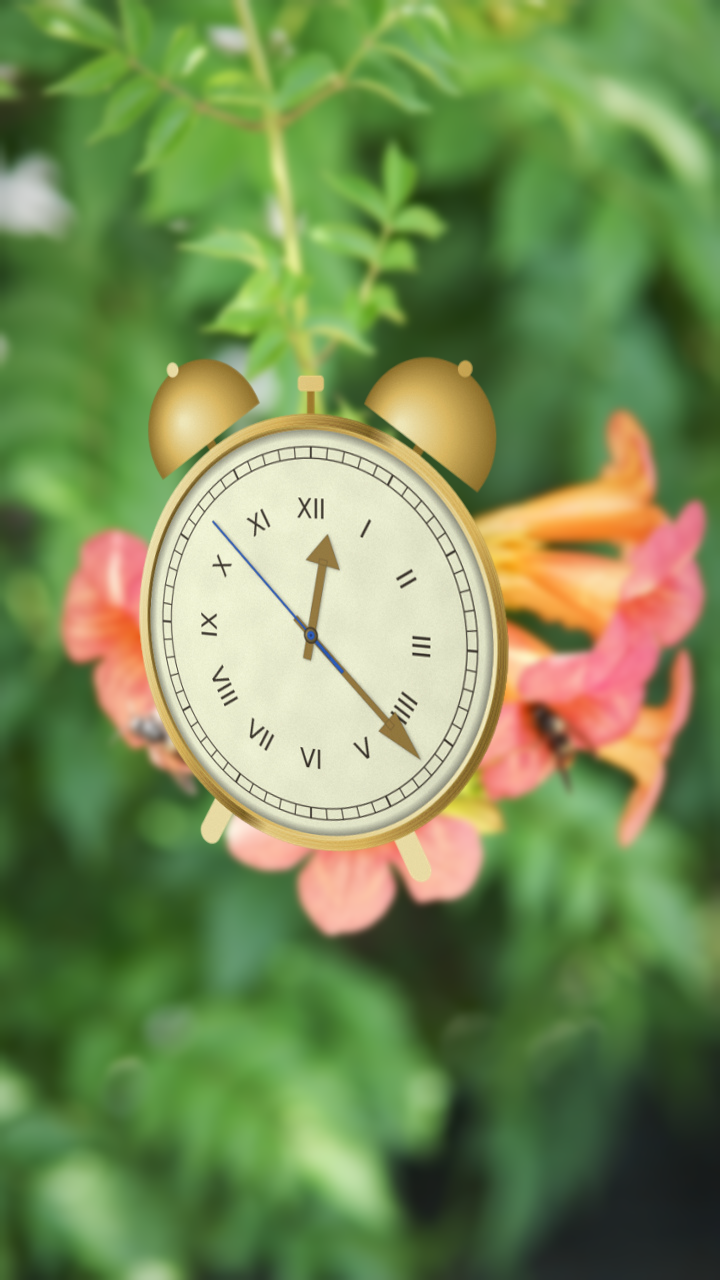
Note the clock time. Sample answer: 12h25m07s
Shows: 12h21m52s
